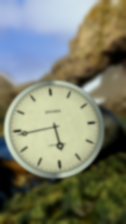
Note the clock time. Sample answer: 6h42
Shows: 5h44
